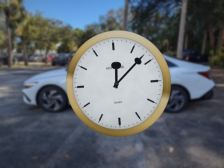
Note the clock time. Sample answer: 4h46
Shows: 12h08
